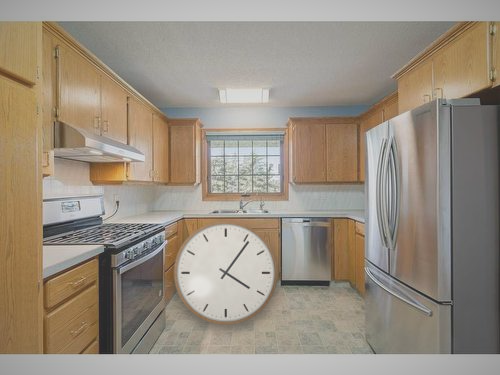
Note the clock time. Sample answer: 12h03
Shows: 4h06
